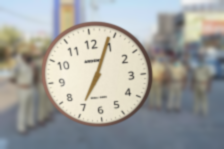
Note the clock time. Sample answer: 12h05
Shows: 7h04
